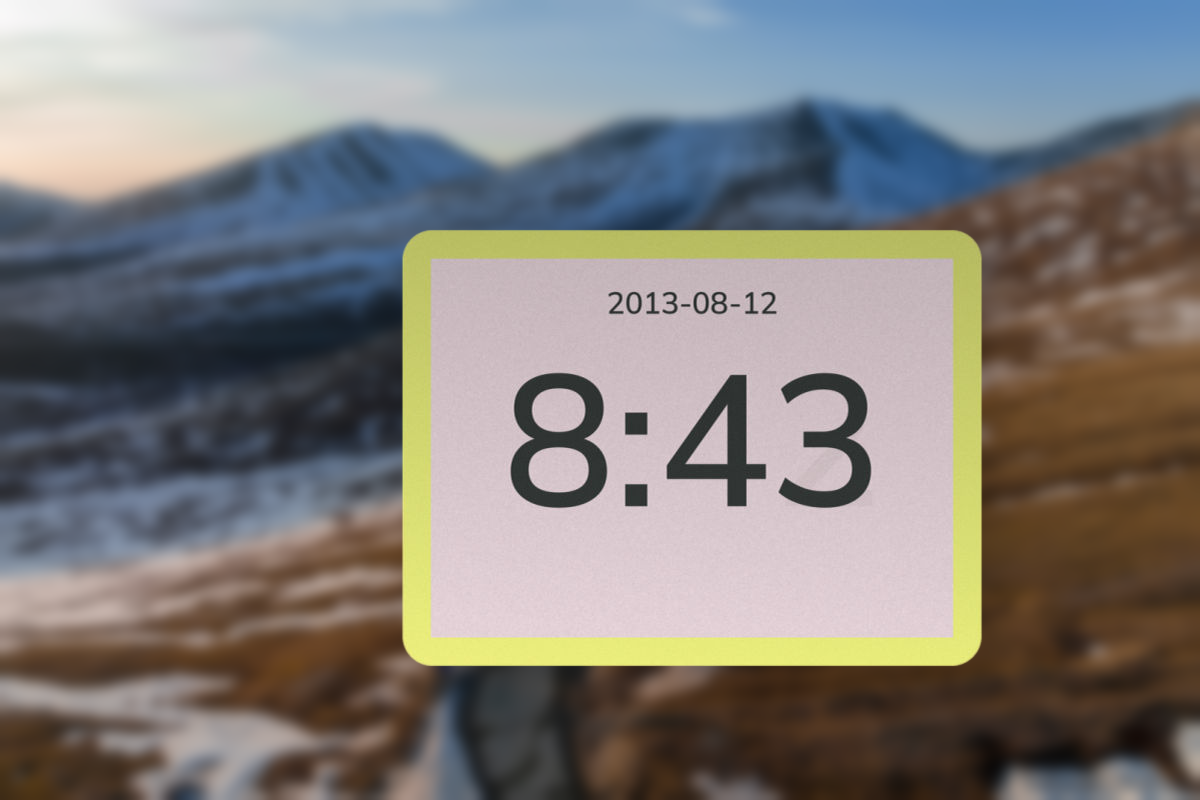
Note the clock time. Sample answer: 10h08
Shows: 8h43
